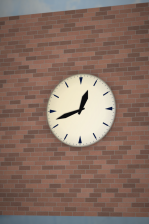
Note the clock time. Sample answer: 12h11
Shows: 12h42
